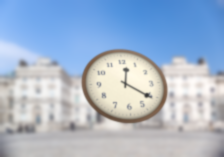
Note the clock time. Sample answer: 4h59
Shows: 12h21
